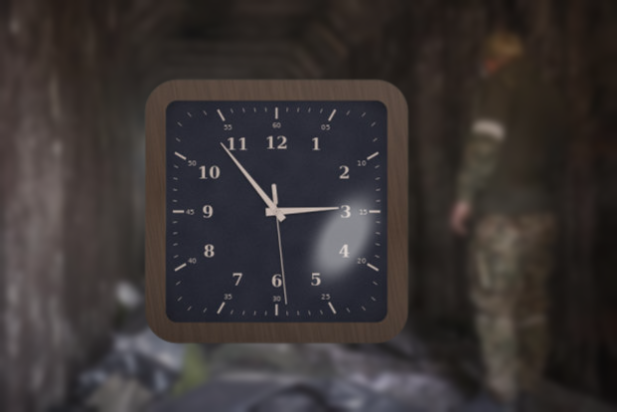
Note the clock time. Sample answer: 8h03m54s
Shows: 2h53m29s
